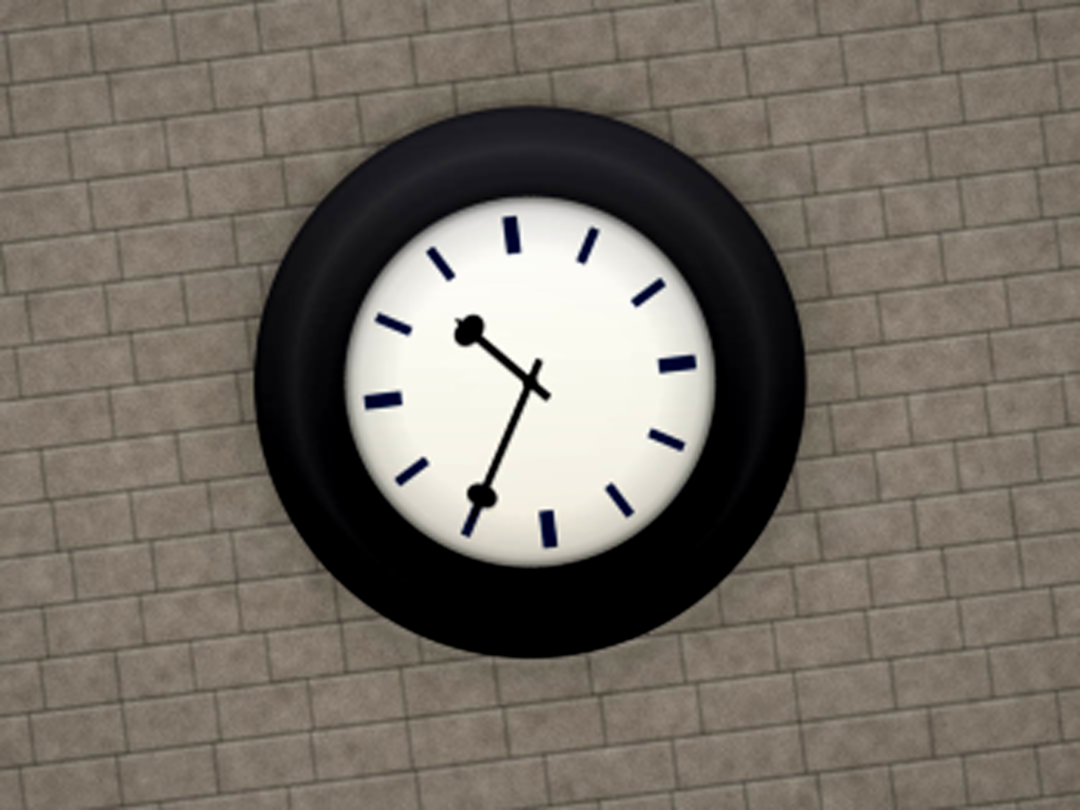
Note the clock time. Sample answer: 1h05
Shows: 10h35
